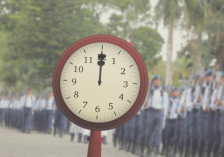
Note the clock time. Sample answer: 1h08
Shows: 12h00
